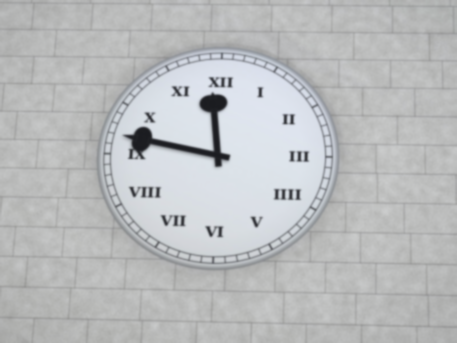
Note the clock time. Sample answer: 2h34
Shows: 11h47
